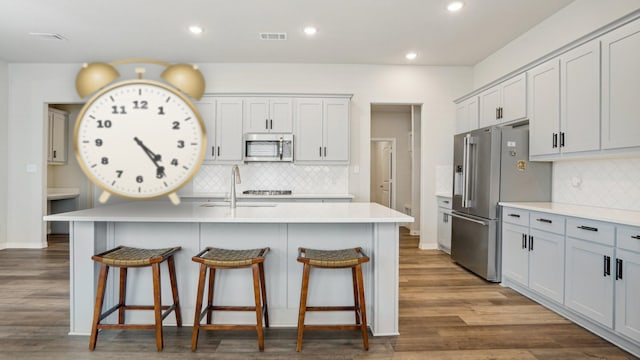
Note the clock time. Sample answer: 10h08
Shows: 4h24
